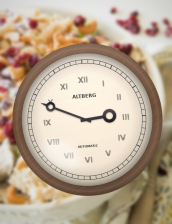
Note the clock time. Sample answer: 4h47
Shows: 2h49
